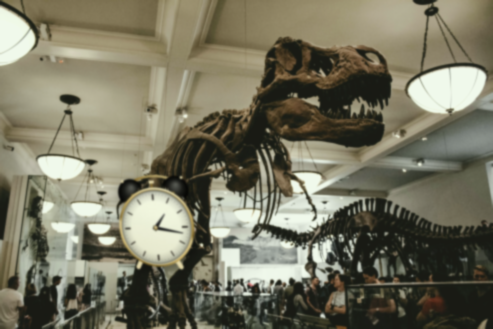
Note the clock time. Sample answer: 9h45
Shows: 1h17
